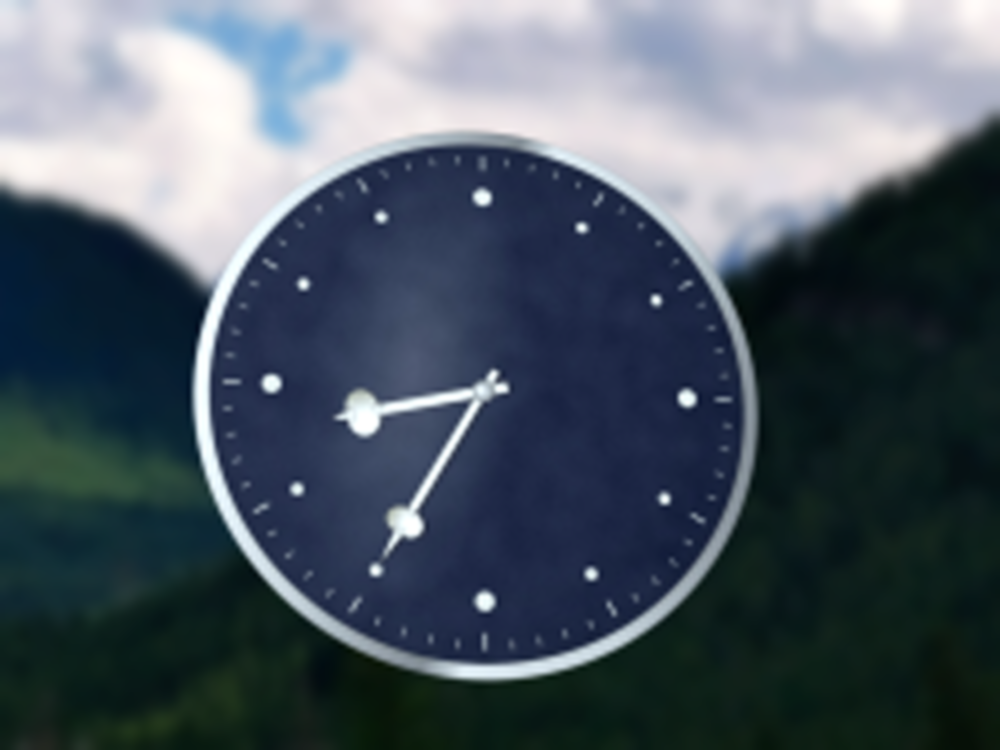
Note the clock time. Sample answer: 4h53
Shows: 8h35
